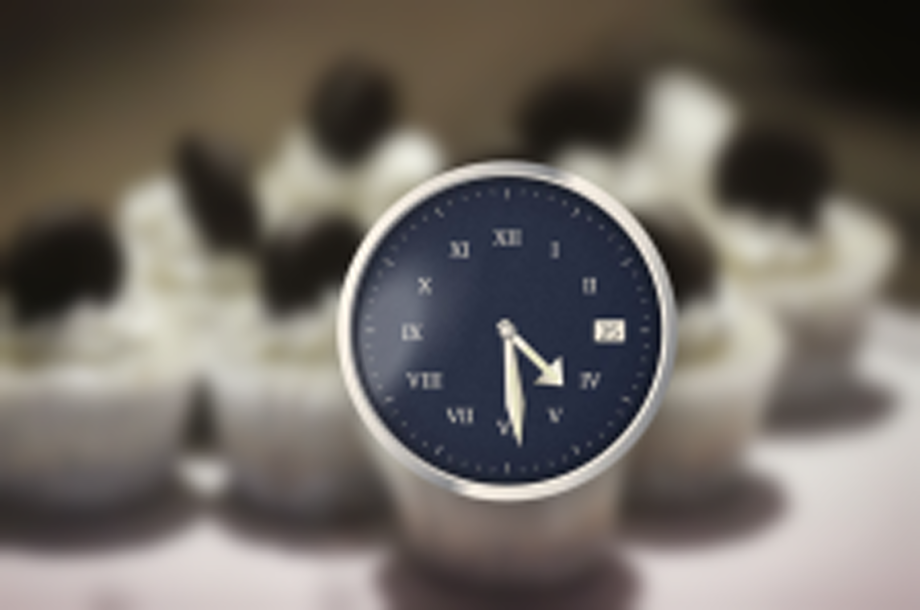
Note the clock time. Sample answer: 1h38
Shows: 4h29
